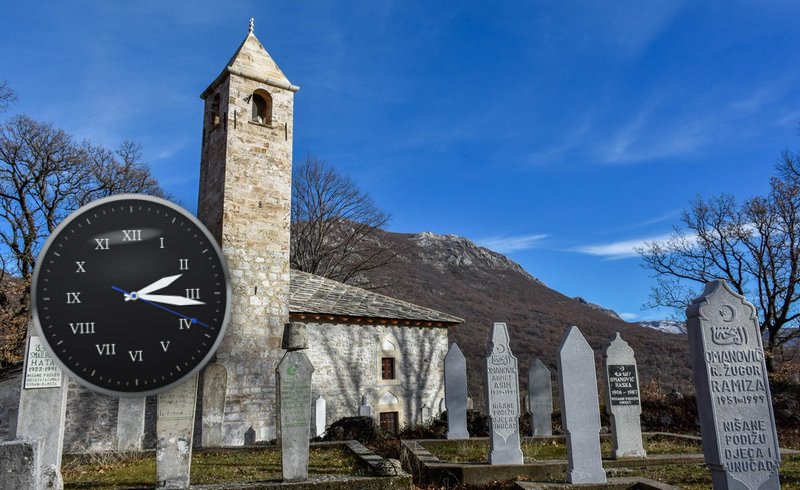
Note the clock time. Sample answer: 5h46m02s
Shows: 2h16m19s
